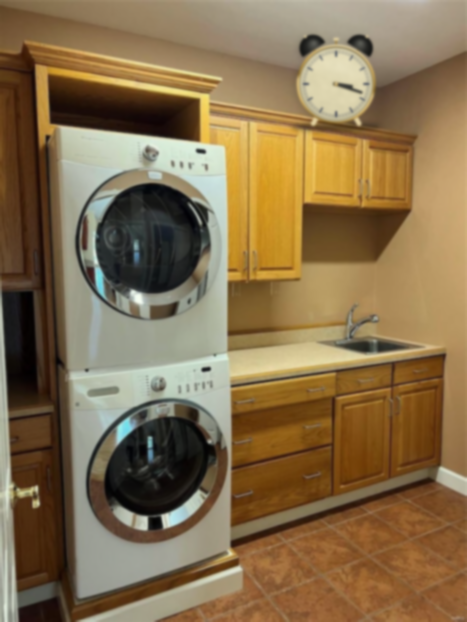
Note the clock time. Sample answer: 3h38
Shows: 3h18
